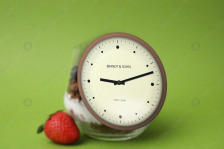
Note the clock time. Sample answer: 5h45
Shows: 9h12
